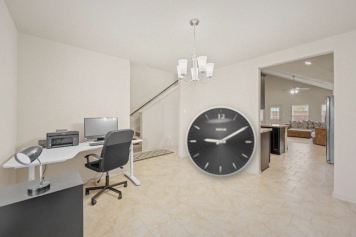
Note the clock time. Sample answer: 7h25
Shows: 9h10
